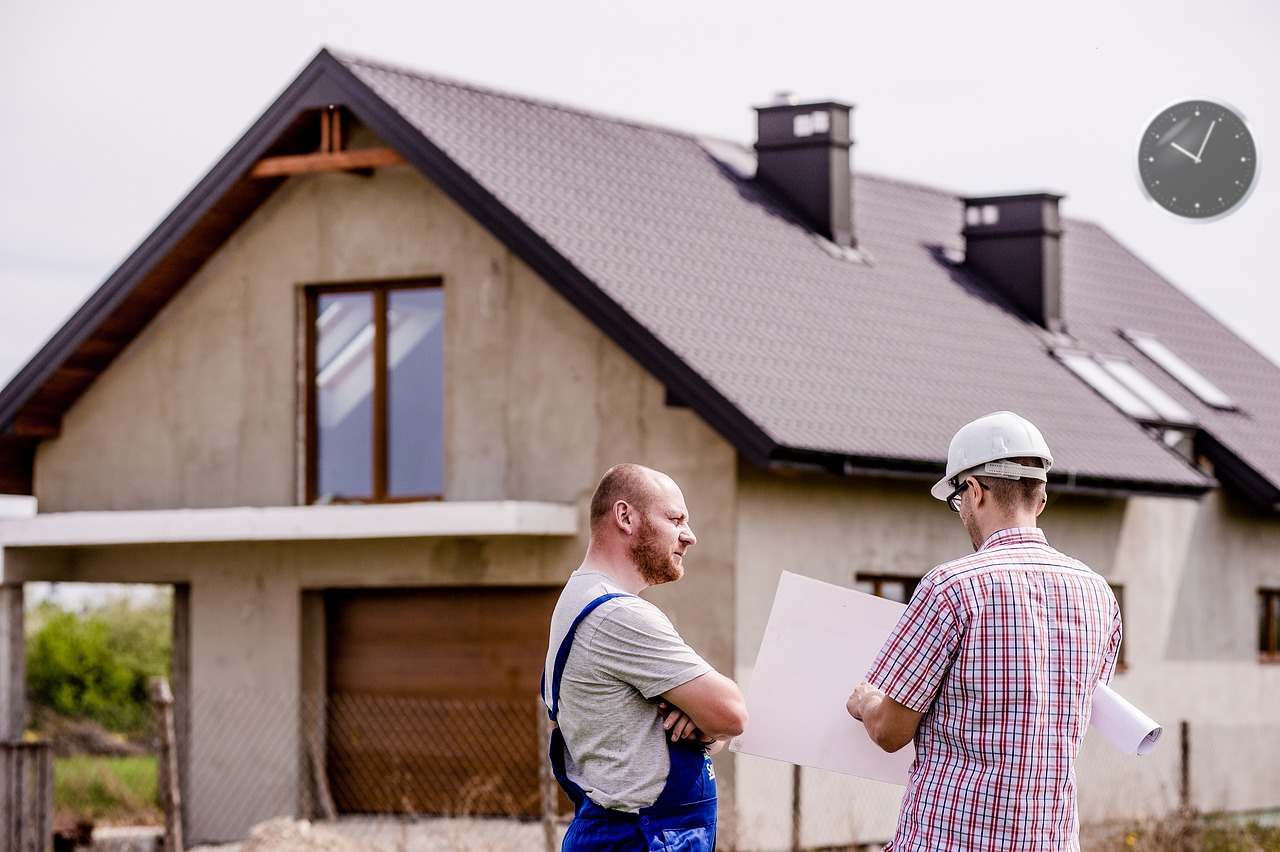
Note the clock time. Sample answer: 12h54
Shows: 10h04
